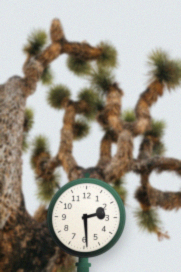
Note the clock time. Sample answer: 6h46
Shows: 2h29
